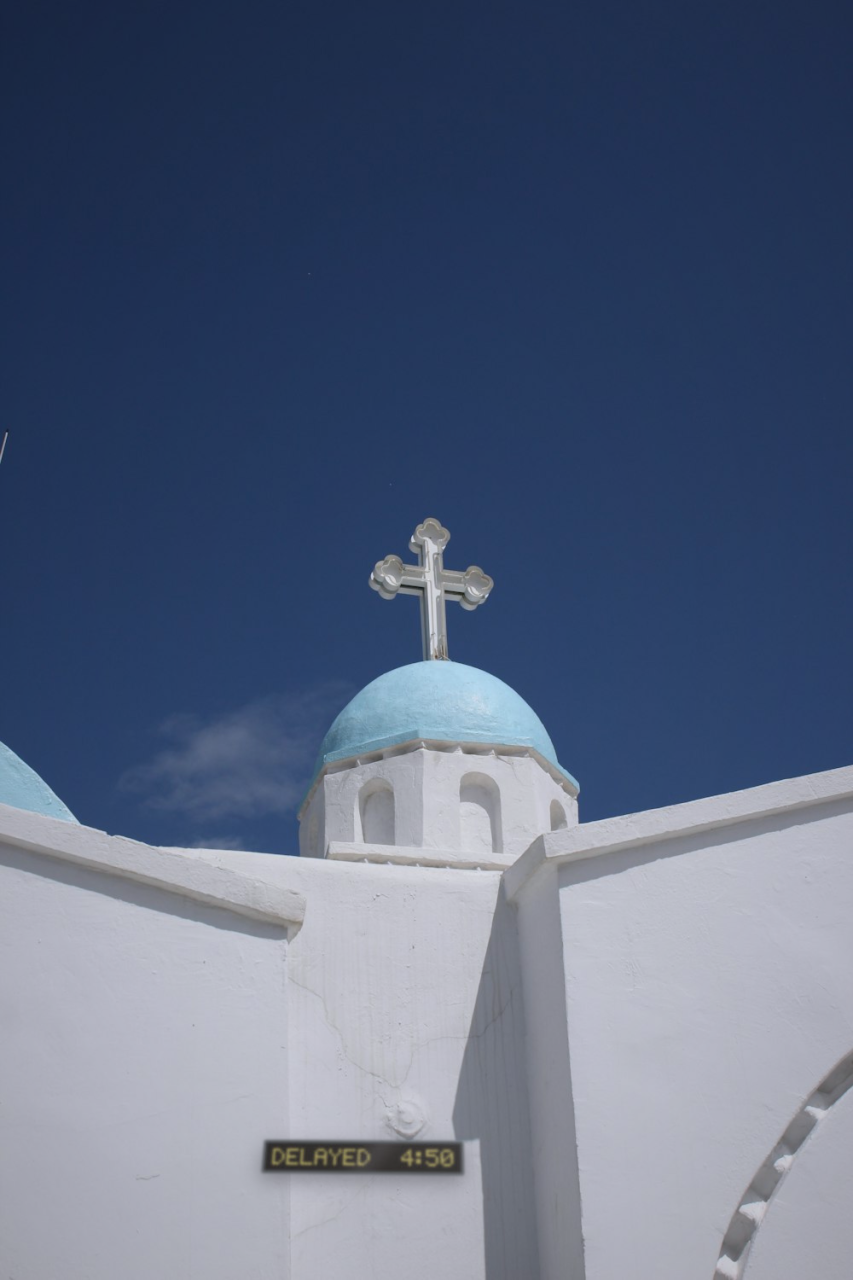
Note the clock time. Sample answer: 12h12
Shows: 4h50
